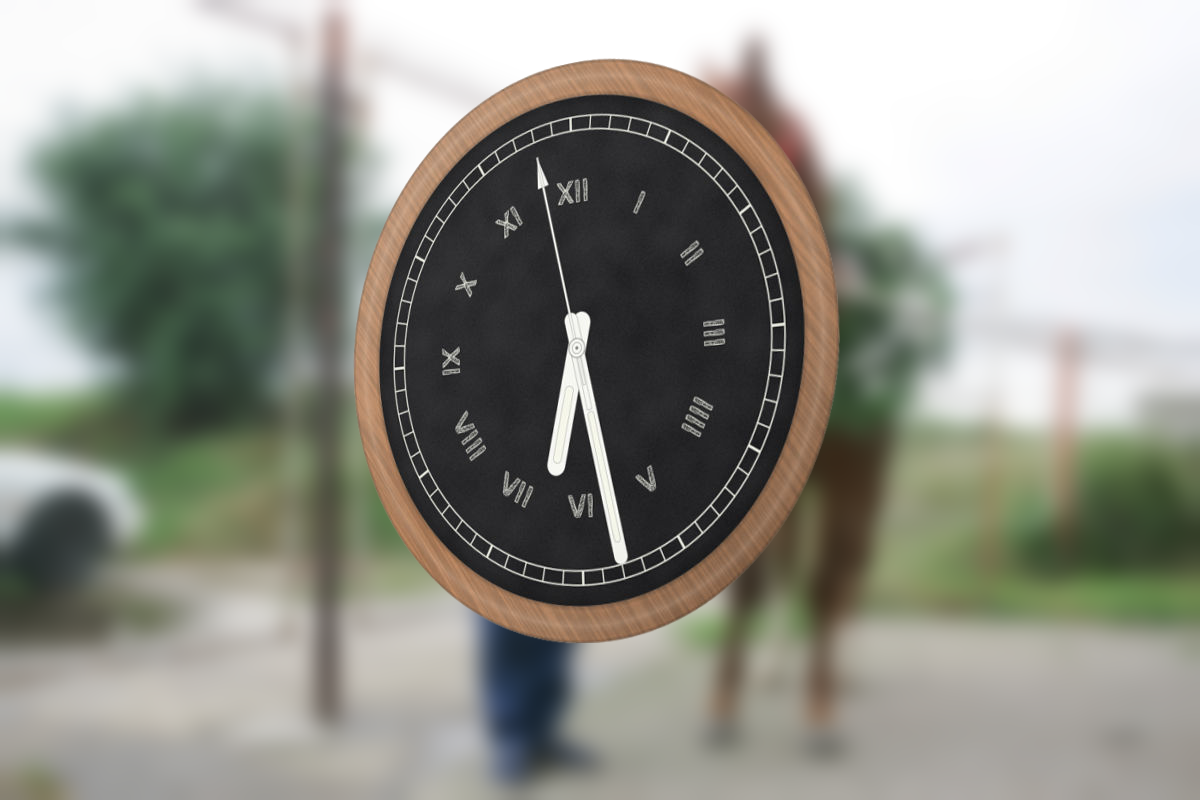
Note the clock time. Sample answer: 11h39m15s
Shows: 6h27m58s
